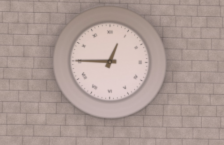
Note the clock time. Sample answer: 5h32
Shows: 12h45
